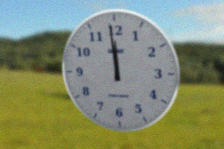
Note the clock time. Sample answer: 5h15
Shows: 11h59
